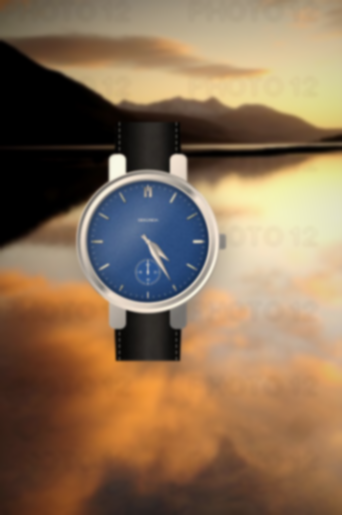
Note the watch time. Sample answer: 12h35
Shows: 4h25
